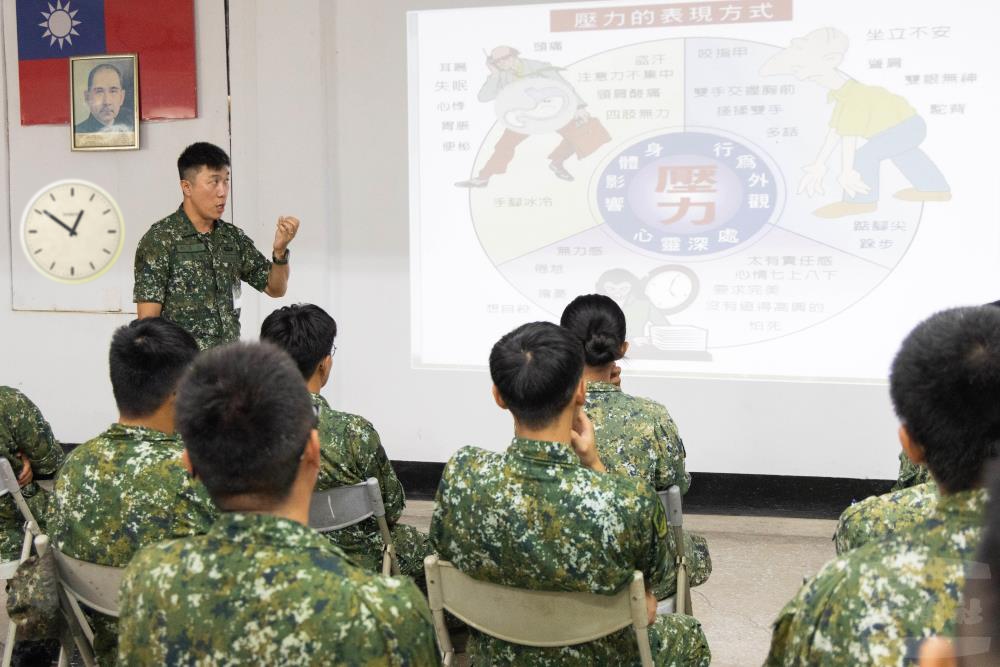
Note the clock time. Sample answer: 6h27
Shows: 12h51
